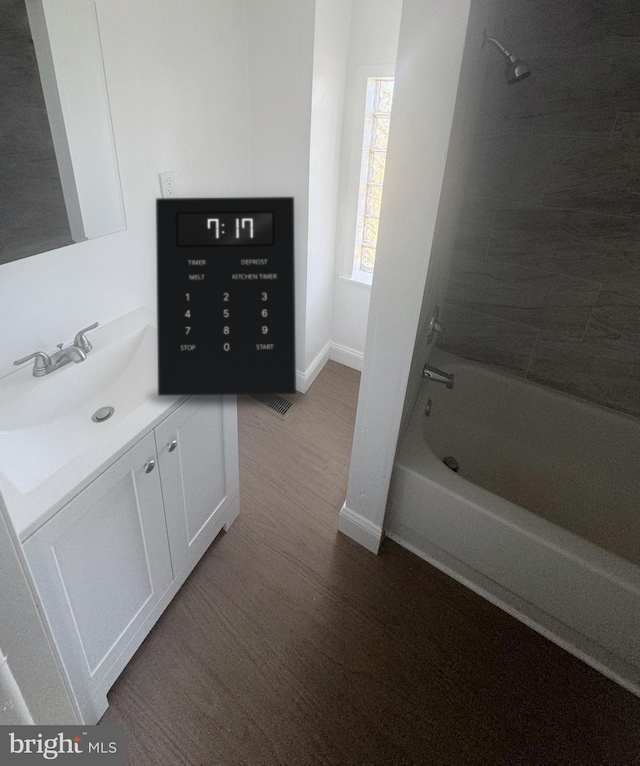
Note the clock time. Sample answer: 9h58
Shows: 7h17
